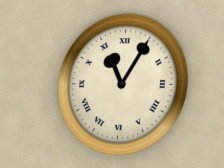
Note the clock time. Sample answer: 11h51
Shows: 11h05
